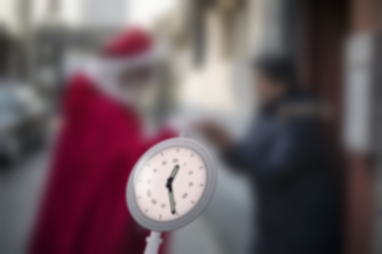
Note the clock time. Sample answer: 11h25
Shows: 12h26
